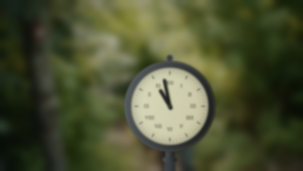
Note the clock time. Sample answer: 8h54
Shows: 10h58
